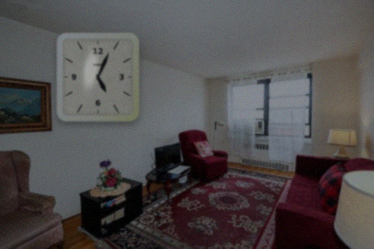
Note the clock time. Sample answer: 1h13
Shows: 5h04
